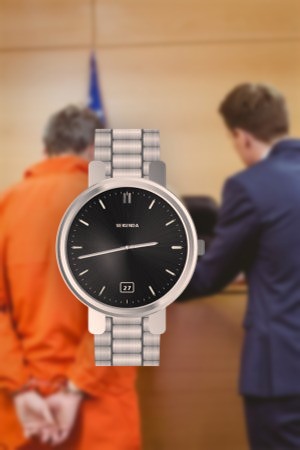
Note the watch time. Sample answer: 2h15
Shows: 2h43
